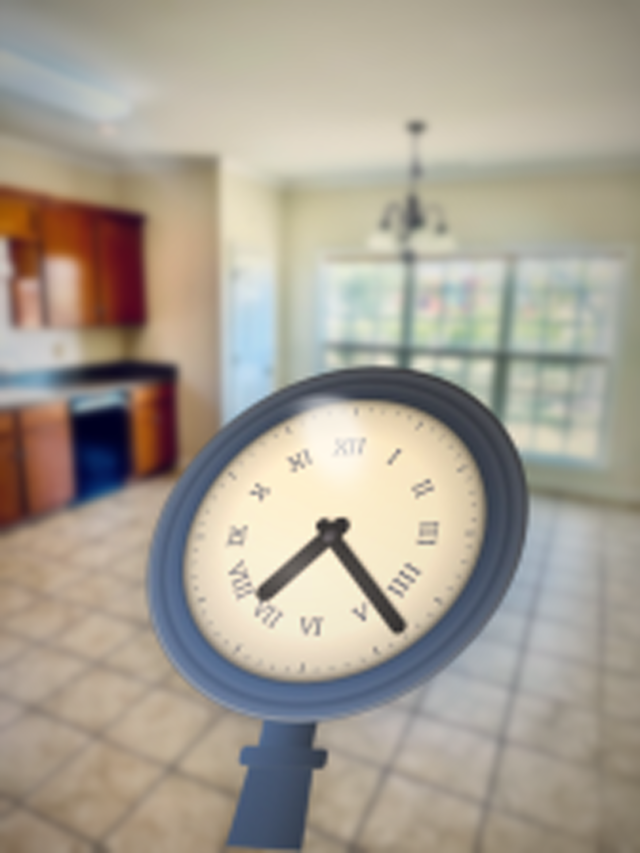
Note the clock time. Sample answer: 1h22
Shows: 7h23
